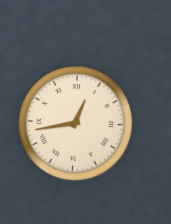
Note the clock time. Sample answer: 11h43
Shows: 12h43
